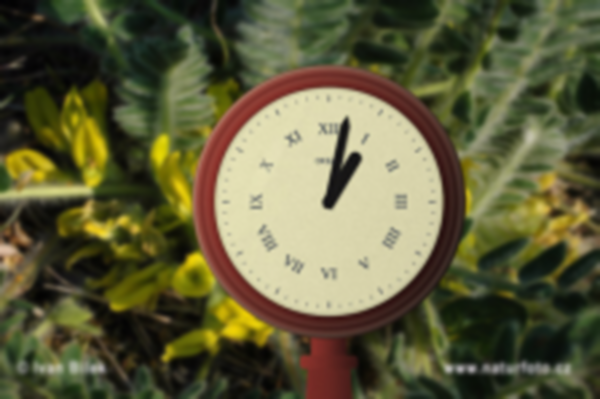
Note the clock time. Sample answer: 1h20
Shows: 1h02
